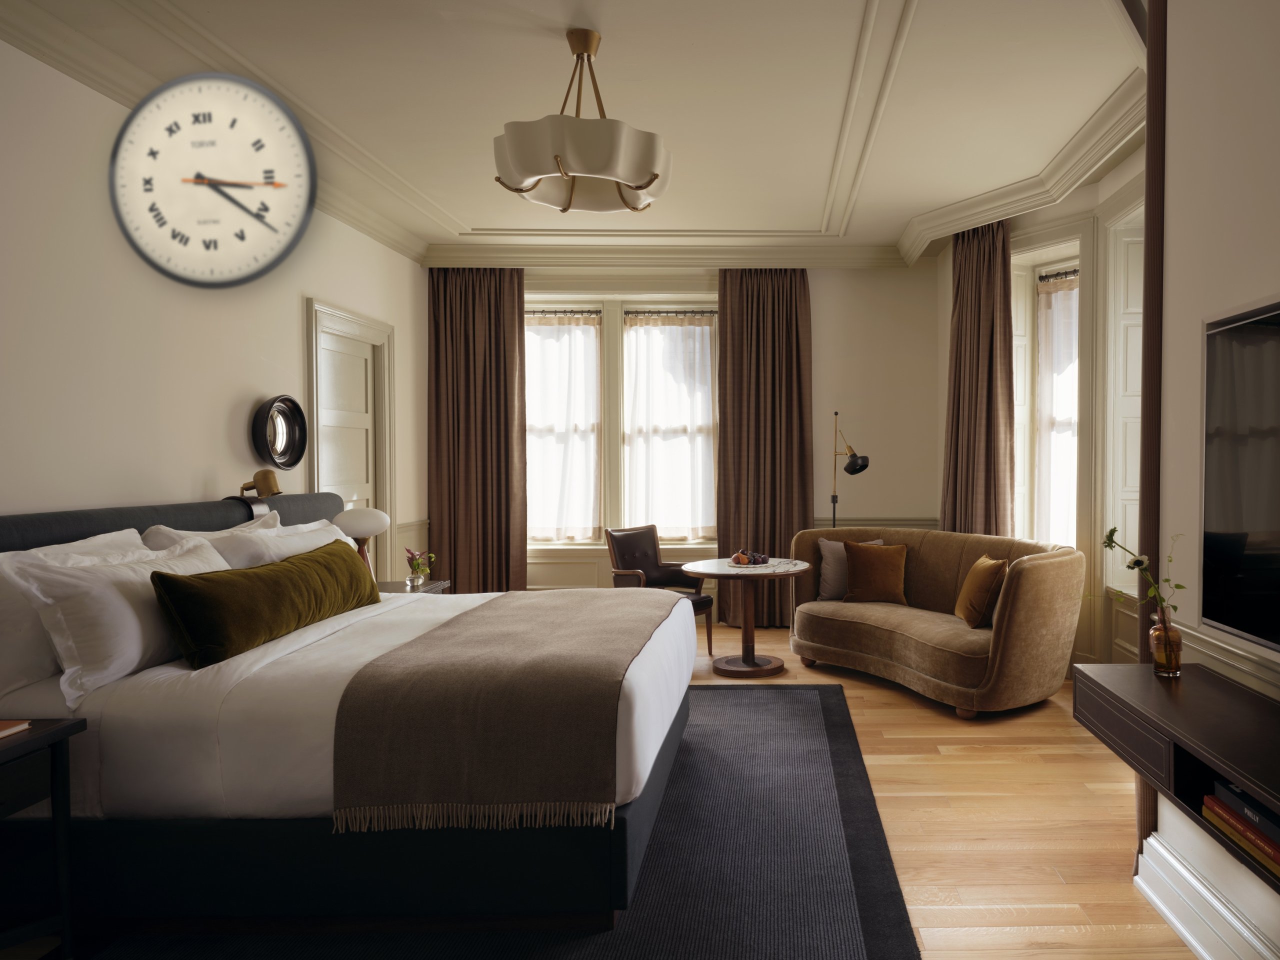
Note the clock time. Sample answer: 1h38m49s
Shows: 3h21m16s
